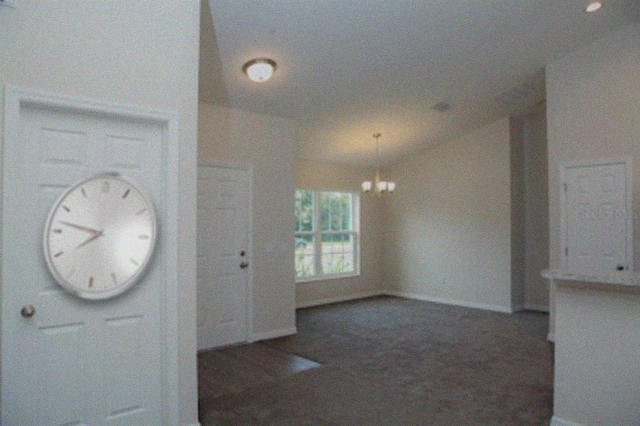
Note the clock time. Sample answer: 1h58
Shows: 7h47
